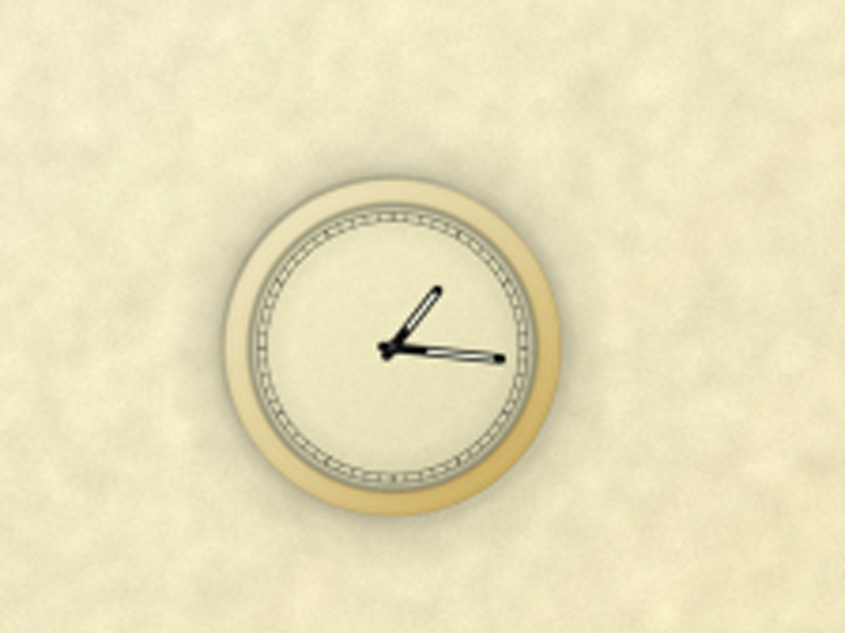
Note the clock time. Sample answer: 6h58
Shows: 1h16
